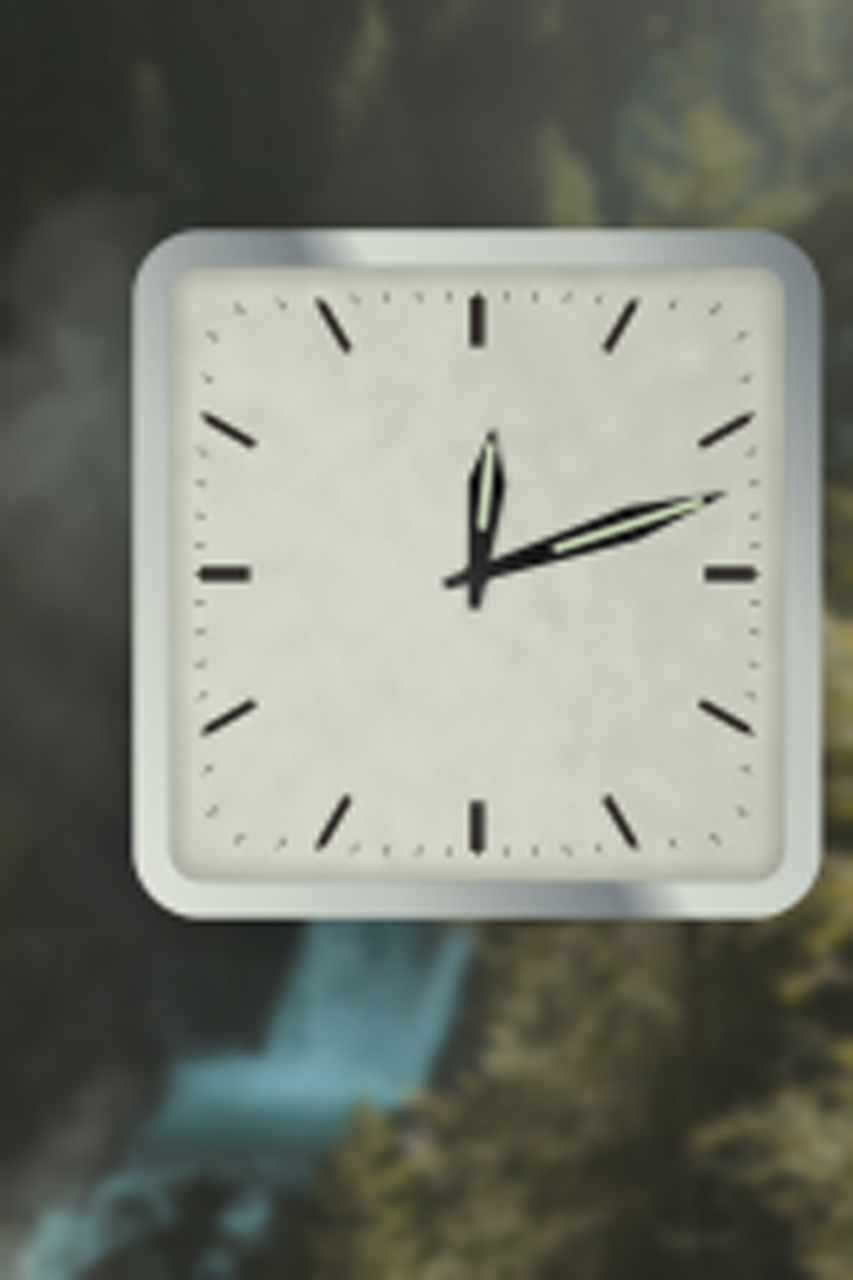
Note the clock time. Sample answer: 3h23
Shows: 12h12
